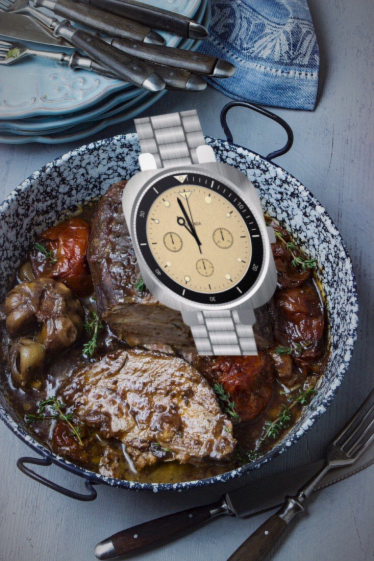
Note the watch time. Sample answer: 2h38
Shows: 10h58
